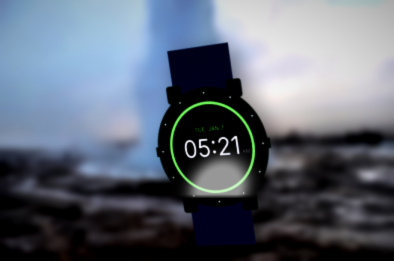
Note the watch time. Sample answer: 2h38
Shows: 5h21
